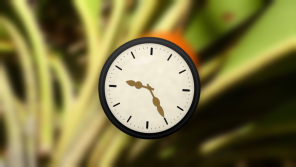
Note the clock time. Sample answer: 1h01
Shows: 9h25
